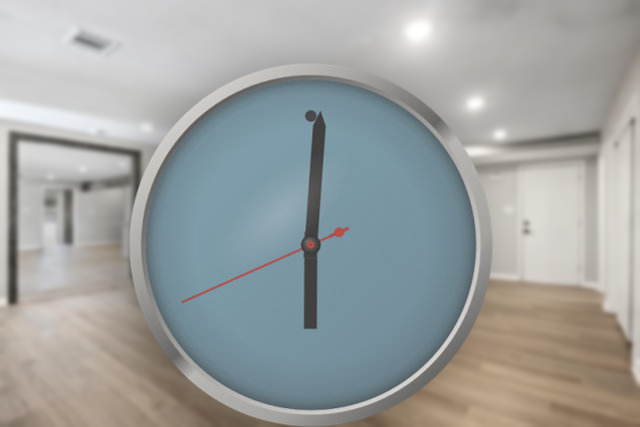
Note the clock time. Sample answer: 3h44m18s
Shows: 6h00m41s
